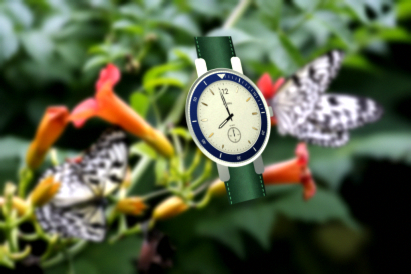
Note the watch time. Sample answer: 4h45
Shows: 7h58
